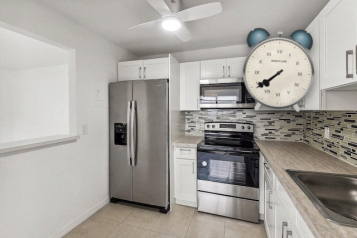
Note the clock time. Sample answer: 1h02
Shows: 7h39
